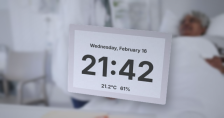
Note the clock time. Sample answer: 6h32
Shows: 21h42
